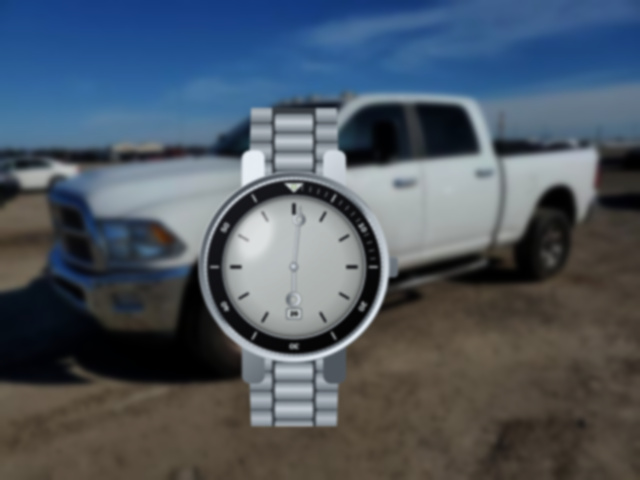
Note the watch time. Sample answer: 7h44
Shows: 6h01
